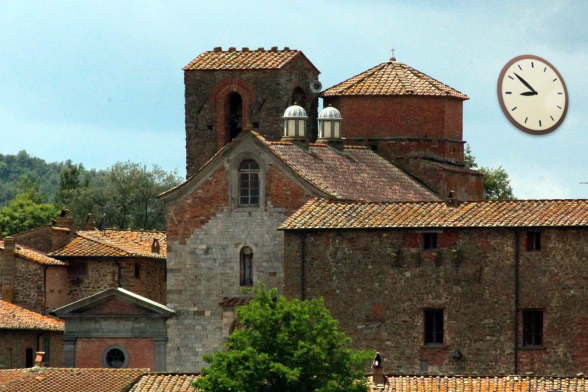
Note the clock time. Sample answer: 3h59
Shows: 8h52
